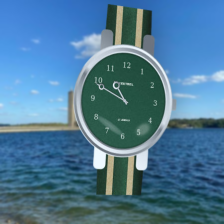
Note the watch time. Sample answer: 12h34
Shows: 10h49
